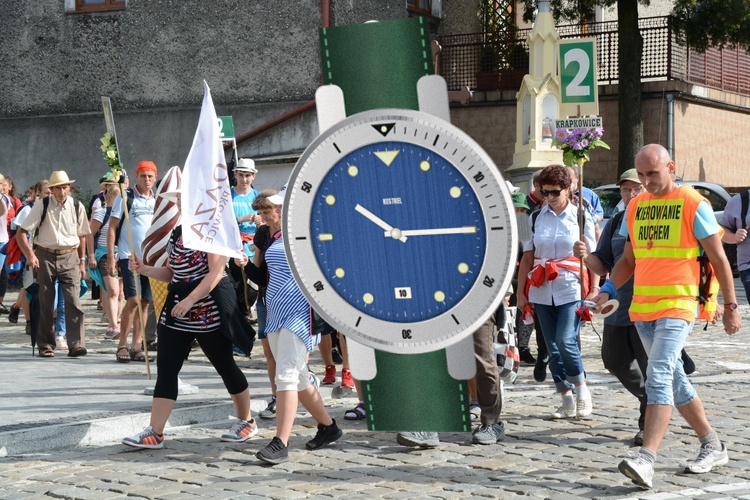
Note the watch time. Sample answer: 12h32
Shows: 10h15
